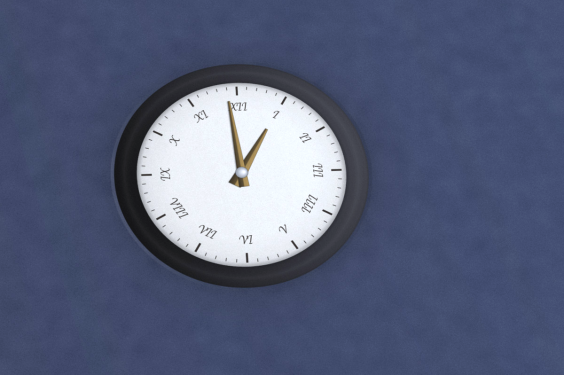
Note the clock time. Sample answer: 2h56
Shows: 12h59
